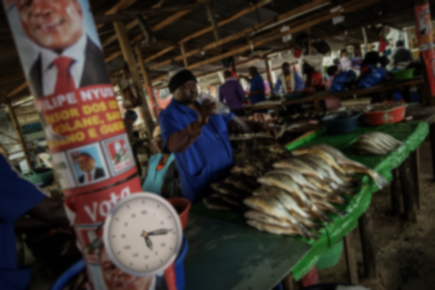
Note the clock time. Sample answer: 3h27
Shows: 5h14
